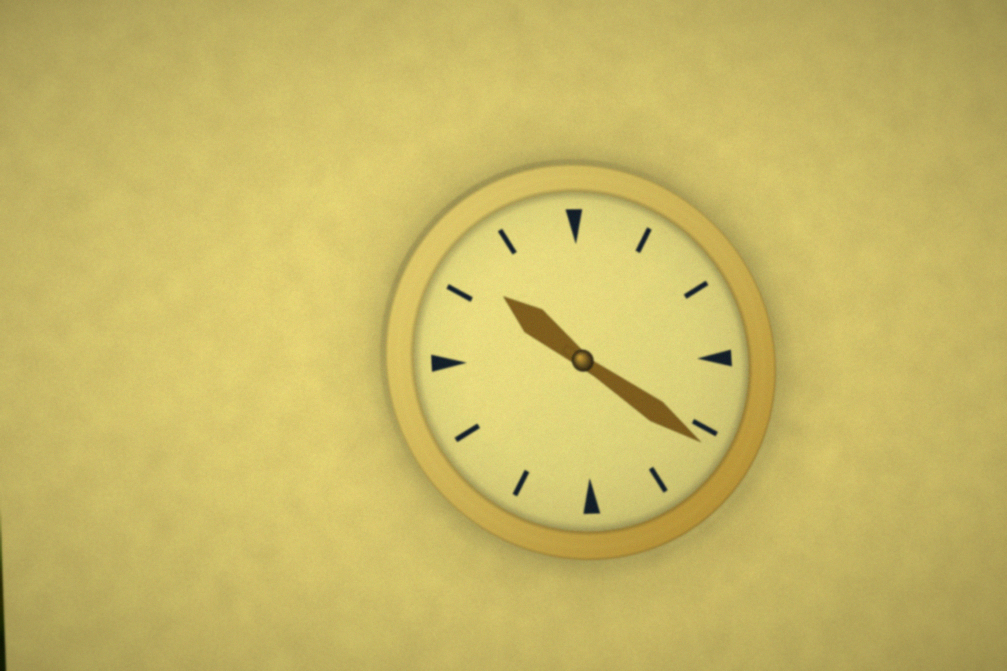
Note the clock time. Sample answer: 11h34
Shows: 10h21
